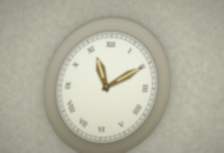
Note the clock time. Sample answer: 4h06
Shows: 11h10
